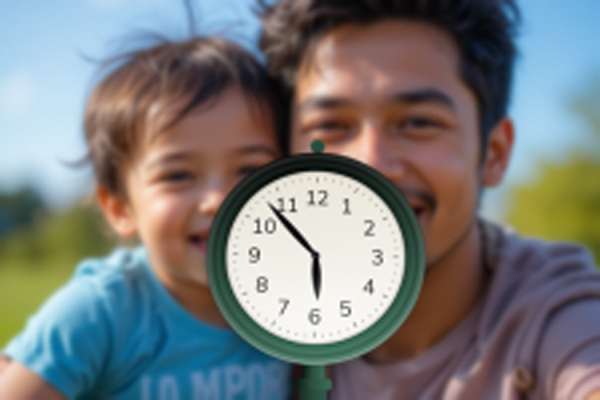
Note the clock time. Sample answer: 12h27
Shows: 5h53
